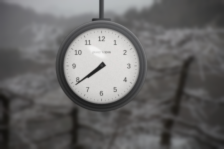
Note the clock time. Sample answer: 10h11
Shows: 7h39
